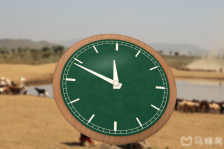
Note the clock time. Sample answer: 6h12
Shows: 11h49
